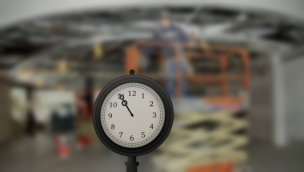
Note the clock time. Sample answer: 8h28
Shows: 10h55
